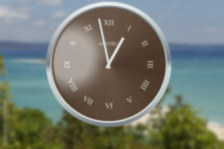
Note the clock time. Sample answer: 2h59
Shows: 12h58
